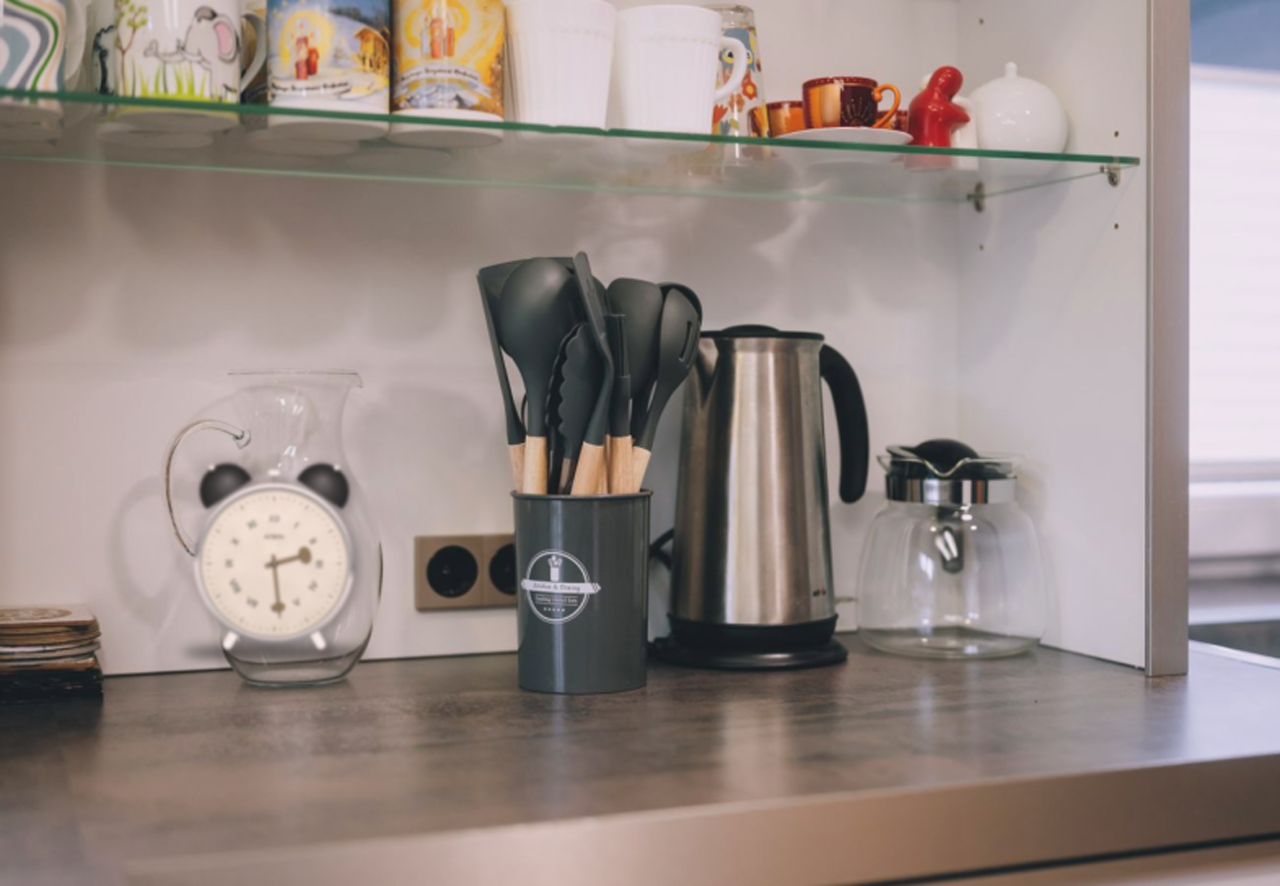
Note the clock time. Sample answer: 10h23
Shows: 2h29
